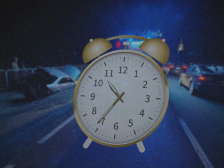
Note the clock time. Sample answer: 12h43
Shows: 10h36
